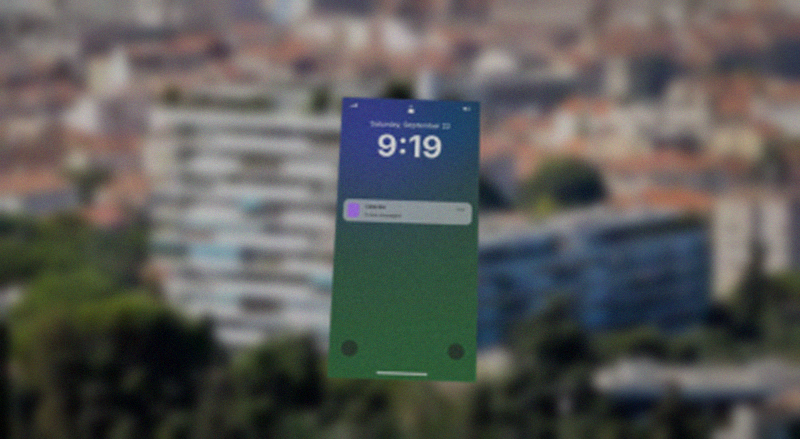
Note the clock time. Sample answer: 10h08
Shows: 9h19
